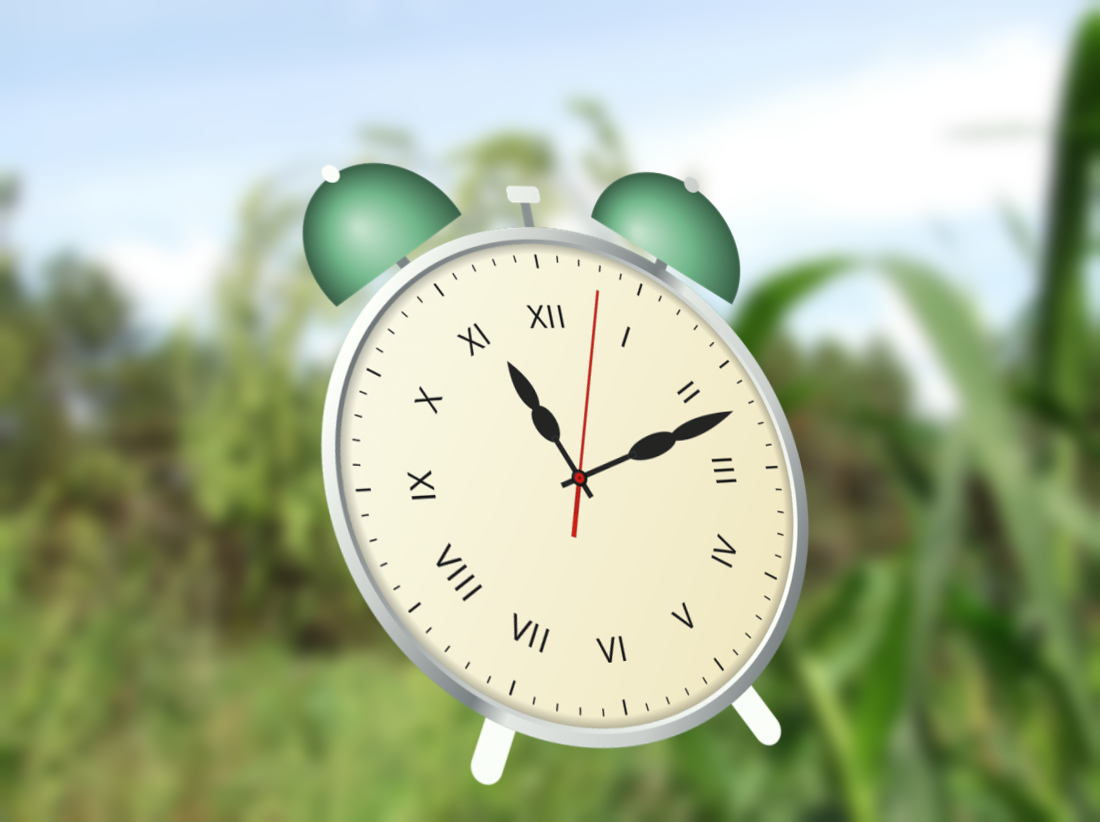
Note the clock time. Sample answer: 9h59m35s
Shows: 11h12m03s
